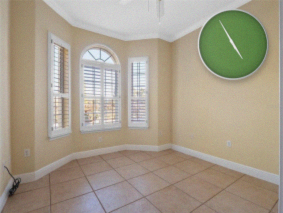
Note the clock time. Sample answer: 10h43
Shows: 4h55
